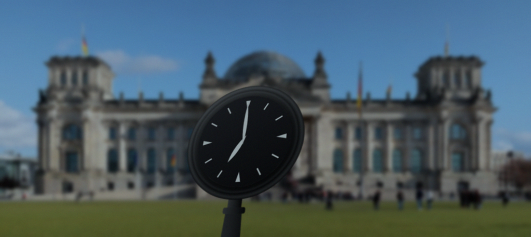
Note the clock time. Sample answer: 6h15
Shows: 7h00
